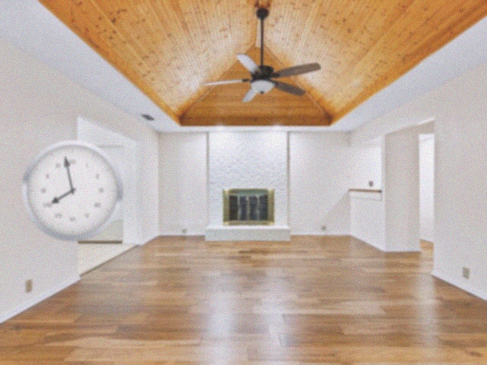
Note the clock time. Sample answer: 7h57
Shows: 7h58
